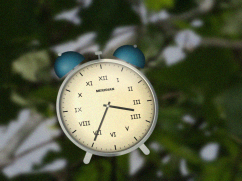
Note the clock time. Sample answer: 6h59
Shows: 3h35
